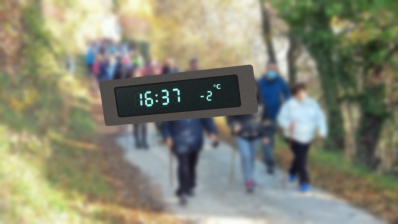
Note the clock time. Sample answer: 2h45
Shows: 16h37
